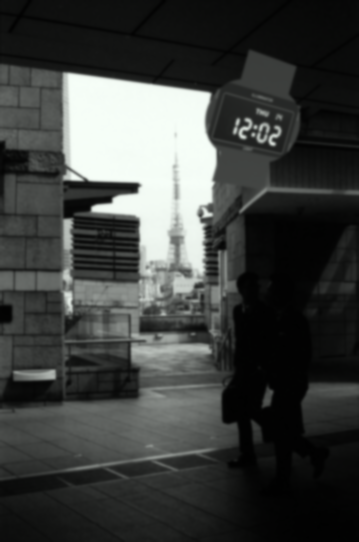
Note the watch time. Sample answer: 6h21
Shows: 12h02
